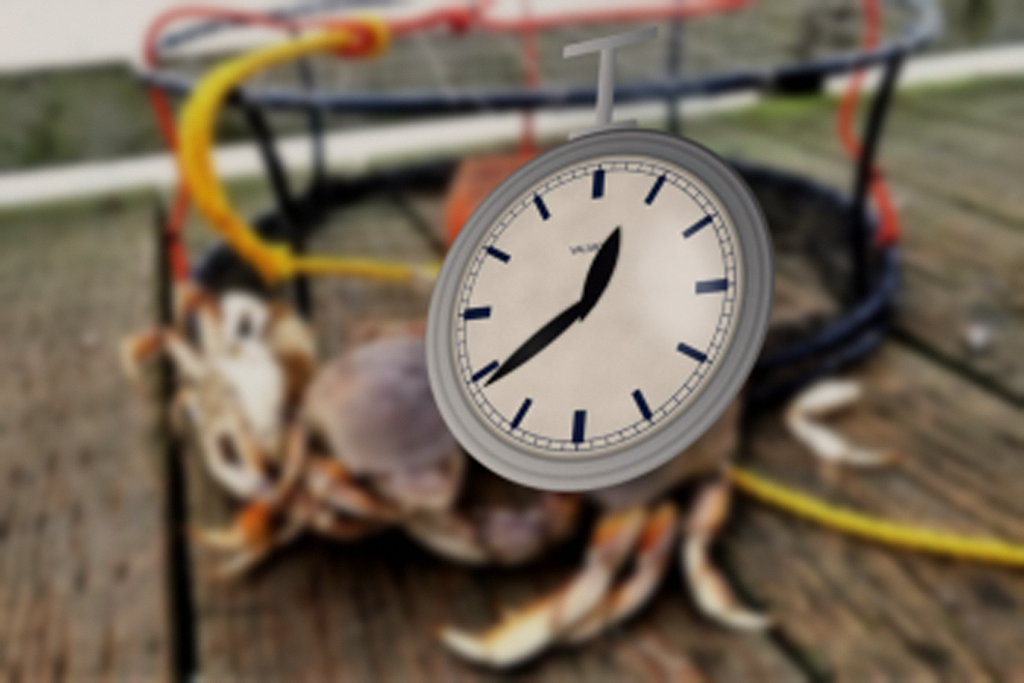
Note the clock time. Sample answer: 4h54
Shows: 12h39
